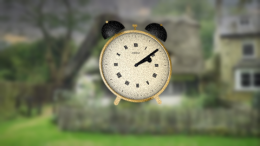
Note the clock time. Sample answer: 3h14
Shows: 2h09
